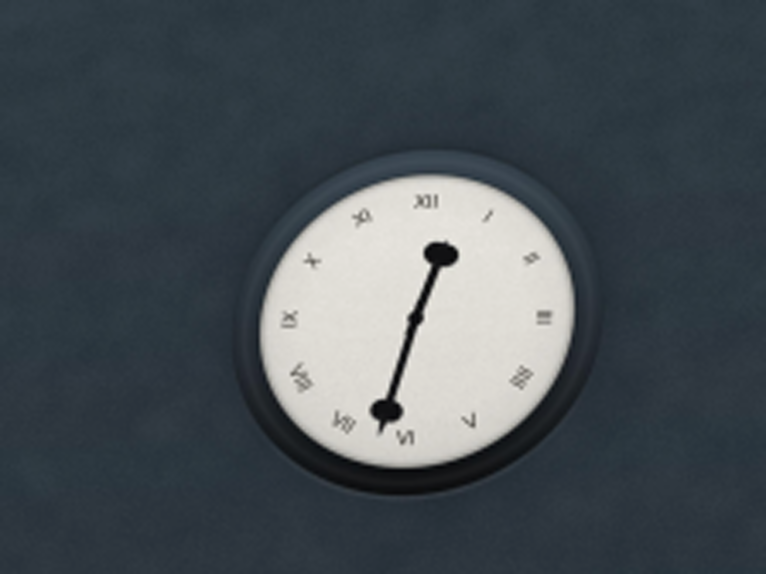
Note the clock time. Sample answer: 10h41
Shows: 12h32
